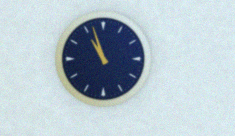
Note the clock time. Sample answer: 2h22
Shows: 10h57
